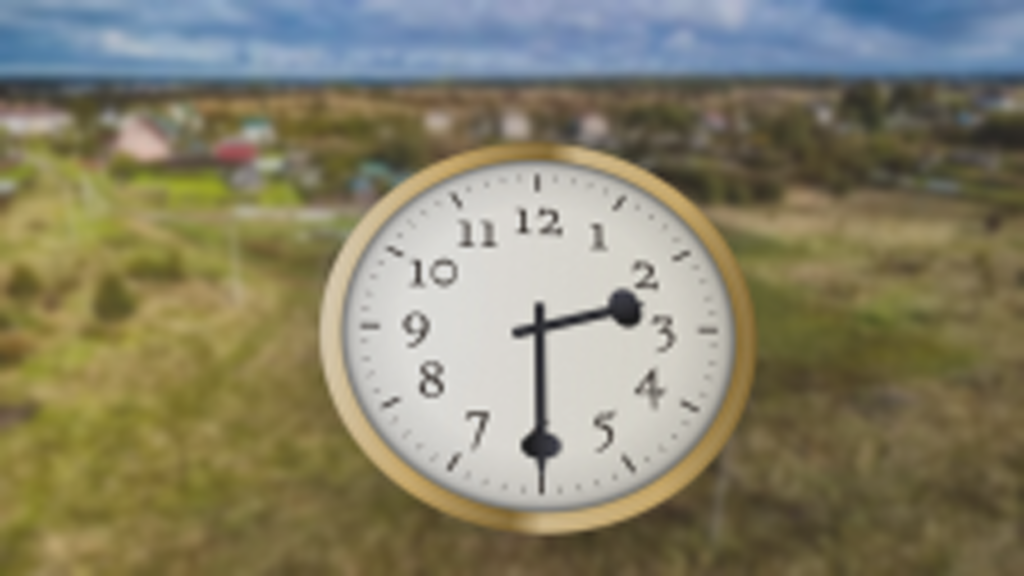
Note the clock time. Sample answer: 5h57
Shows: 2h30
